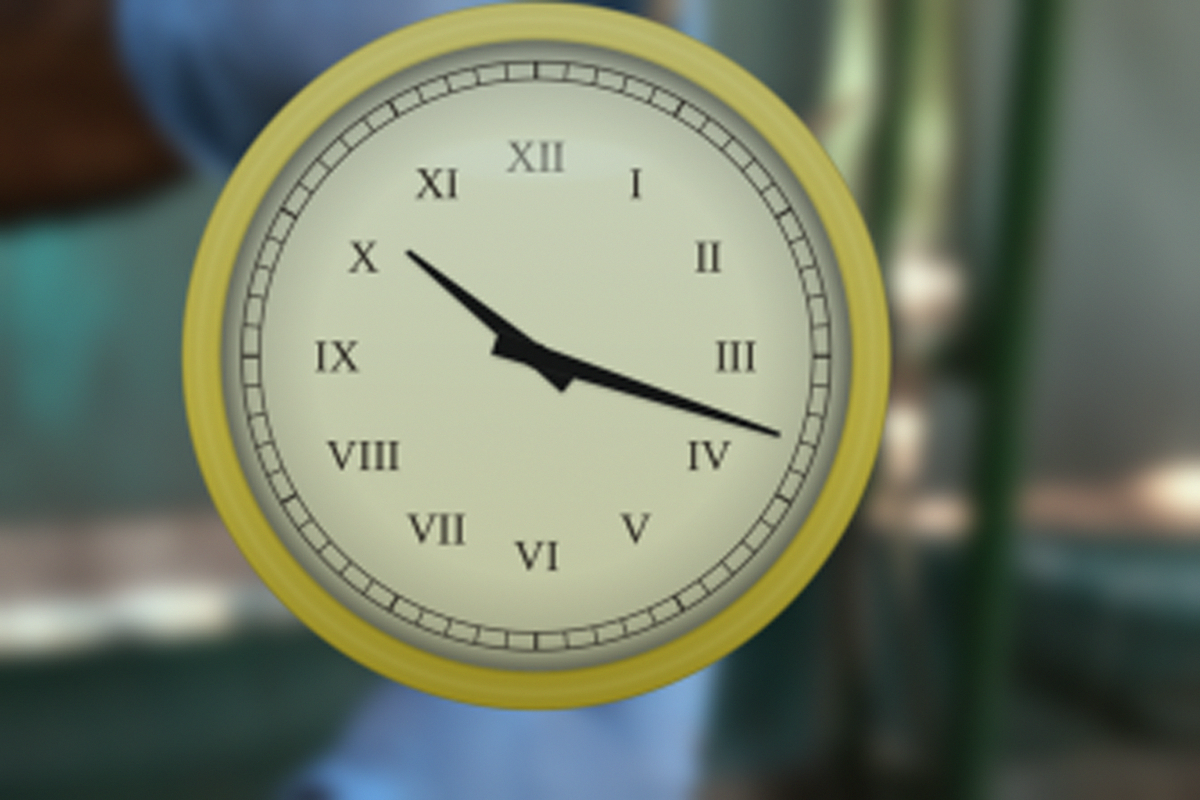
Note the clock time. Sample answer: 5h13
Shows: 10h18
